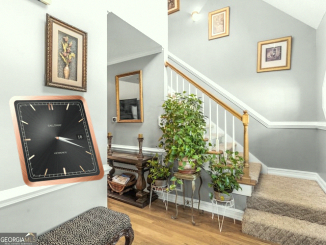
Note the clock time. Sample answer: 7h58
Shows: 3h19
